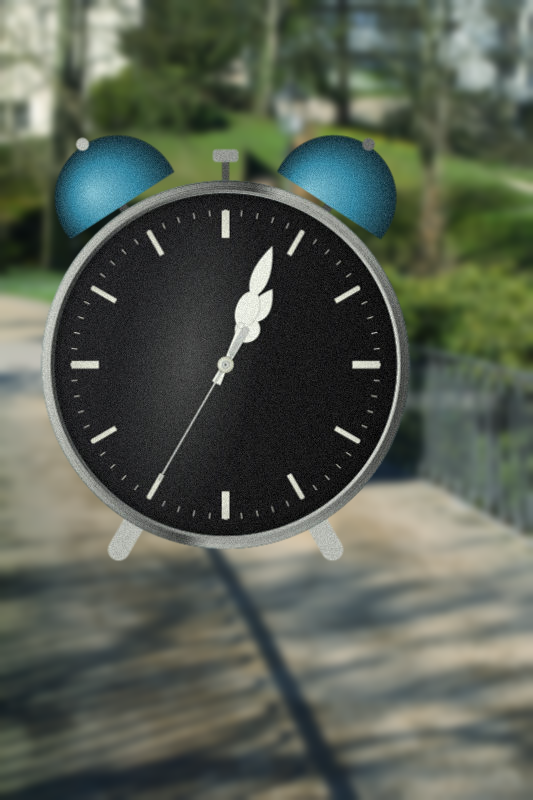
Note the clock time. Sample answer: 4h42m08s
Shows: 1h03m35s
